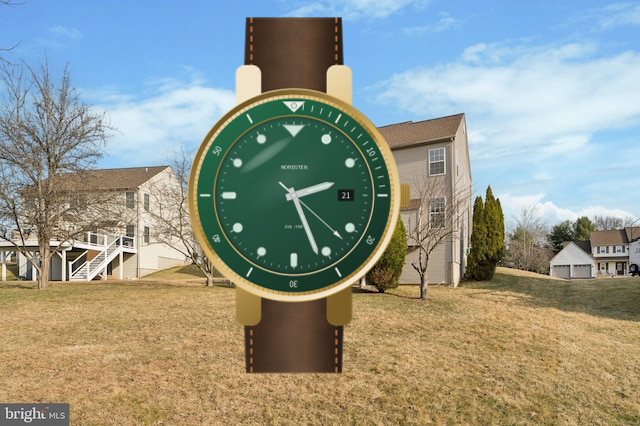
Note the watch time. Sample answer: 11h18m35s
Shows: 2h26m22s
